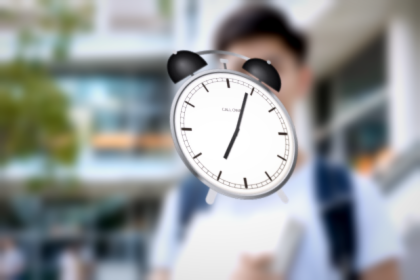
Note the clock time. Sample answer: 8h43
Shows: 7h04
